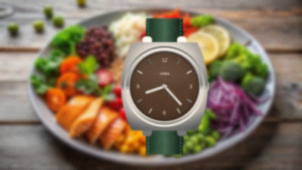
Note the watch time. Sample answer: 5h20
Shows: 8h23
